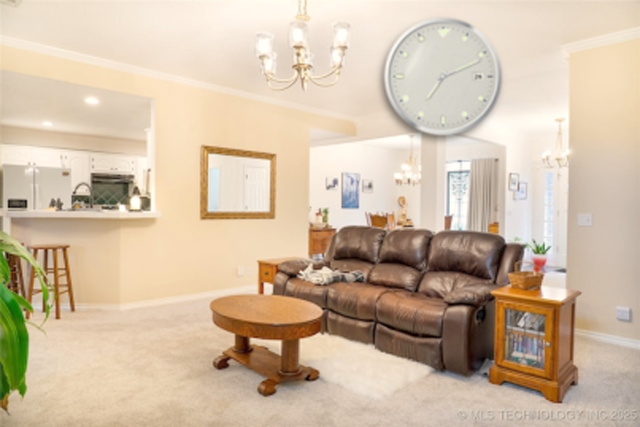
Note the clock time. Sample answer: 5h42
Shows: 7h11
